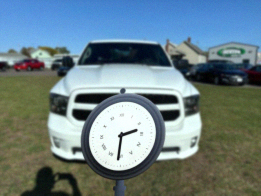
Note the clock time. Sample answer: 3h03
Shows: 2h31
